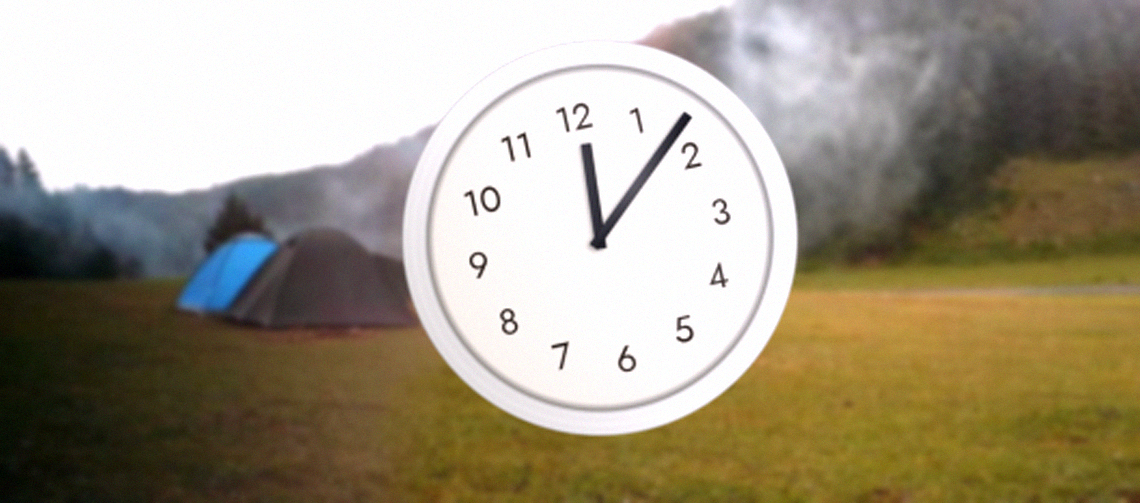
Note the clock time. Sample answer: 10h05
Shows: 12h08
